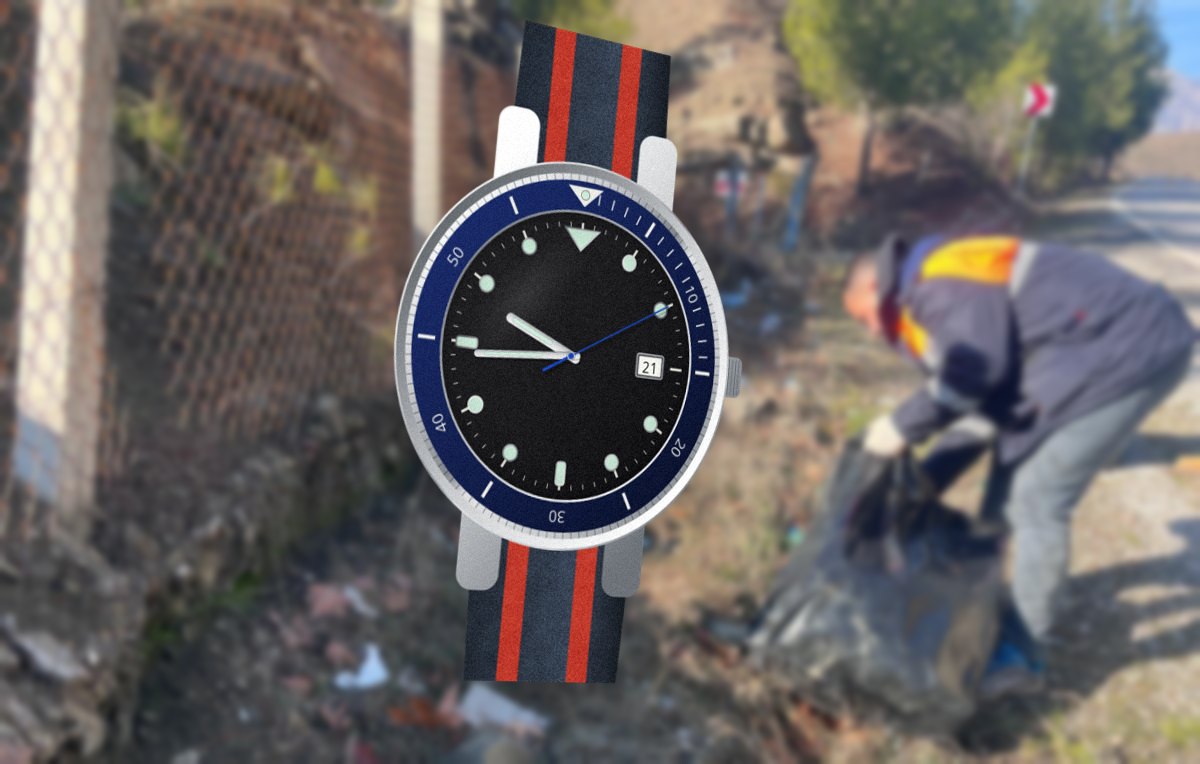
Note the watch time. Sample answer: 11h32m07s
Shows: 9h44m10s
